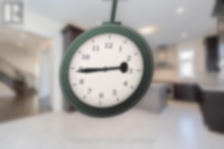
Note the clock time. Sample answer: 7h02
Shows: 2h44
